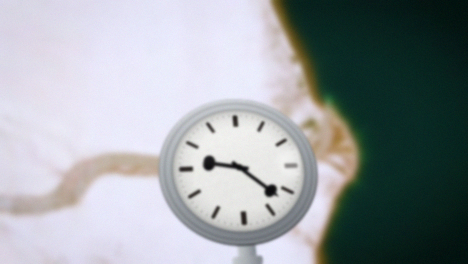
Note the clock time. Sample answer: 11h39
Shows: 9h22
